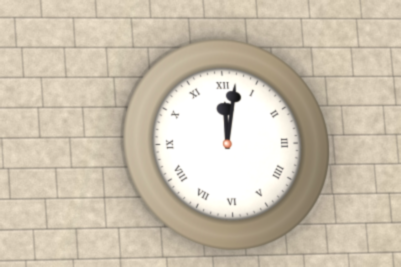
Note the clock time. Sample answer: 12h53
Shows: 12h02
